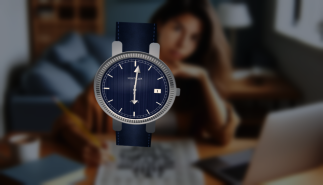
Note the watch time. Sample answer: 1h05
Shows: 6h01
